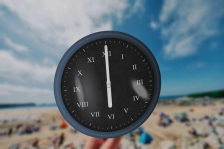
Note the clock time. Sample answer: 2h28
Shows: 6h00
